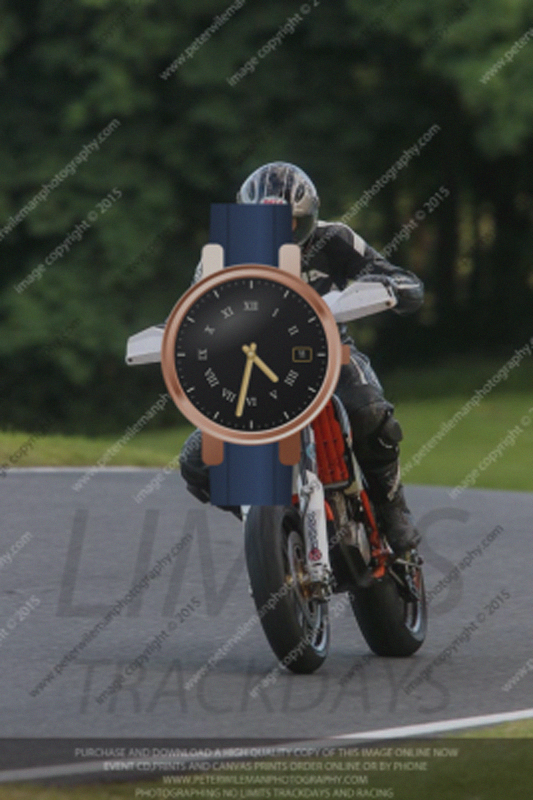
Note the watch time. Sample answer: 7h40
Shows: 4h32
